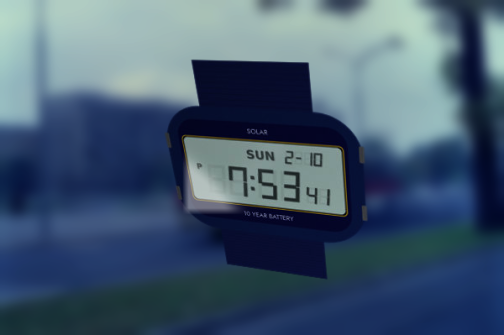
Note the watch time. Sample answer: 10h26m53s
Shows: 7h53m41s
